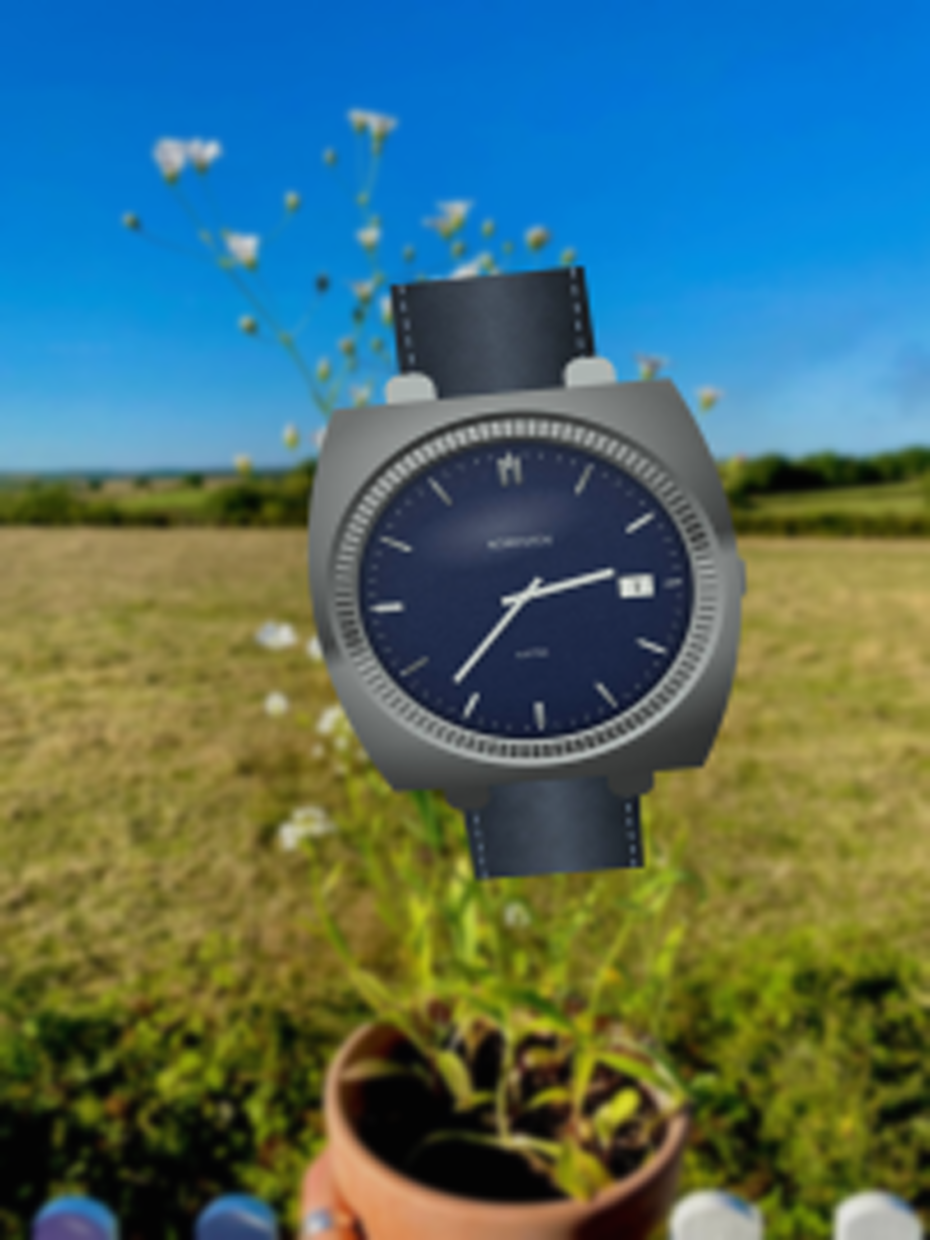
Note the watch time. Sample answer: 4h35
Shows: 2h37
